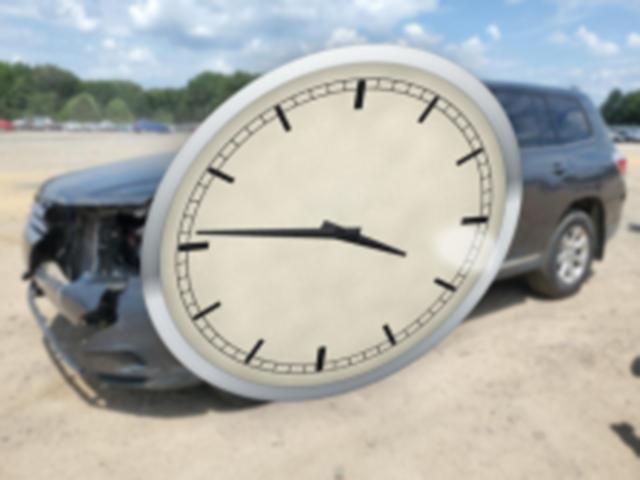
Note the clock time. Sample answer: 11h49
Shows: 3h46
